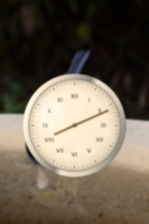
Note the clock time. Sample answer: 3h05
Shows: 8h11
